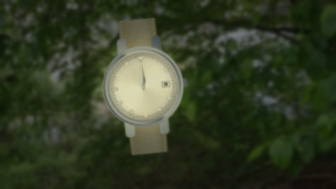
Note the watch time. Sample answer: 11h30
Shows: 12h00
